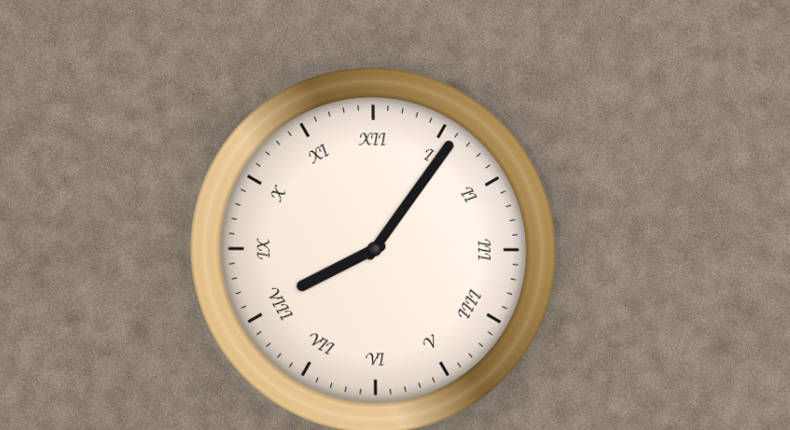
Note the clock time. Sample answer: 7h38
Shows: 8h06
